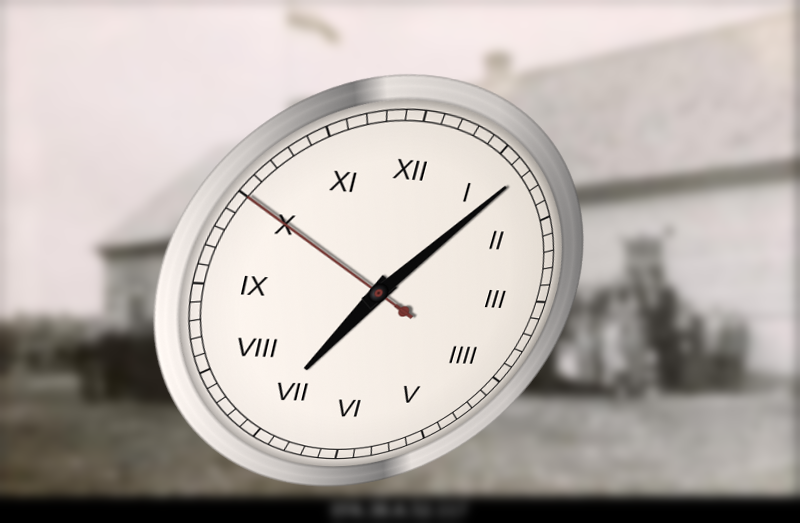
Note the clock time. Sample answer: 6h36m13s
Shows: 7h06m50s
